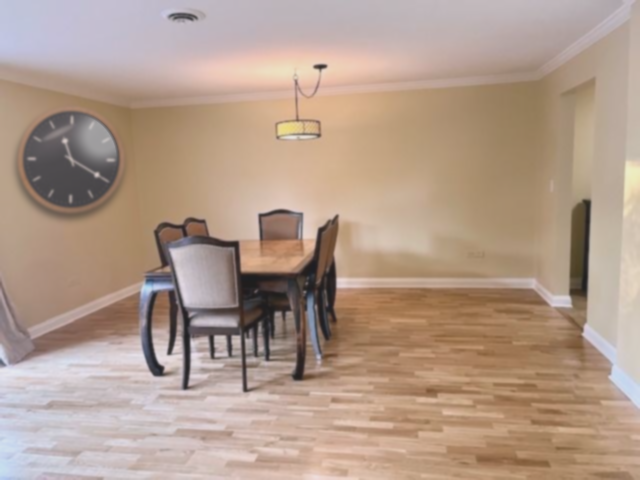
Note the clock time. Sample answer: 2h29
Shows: 11h20
